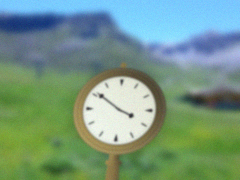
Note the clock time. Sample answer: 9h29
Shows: 3h51
